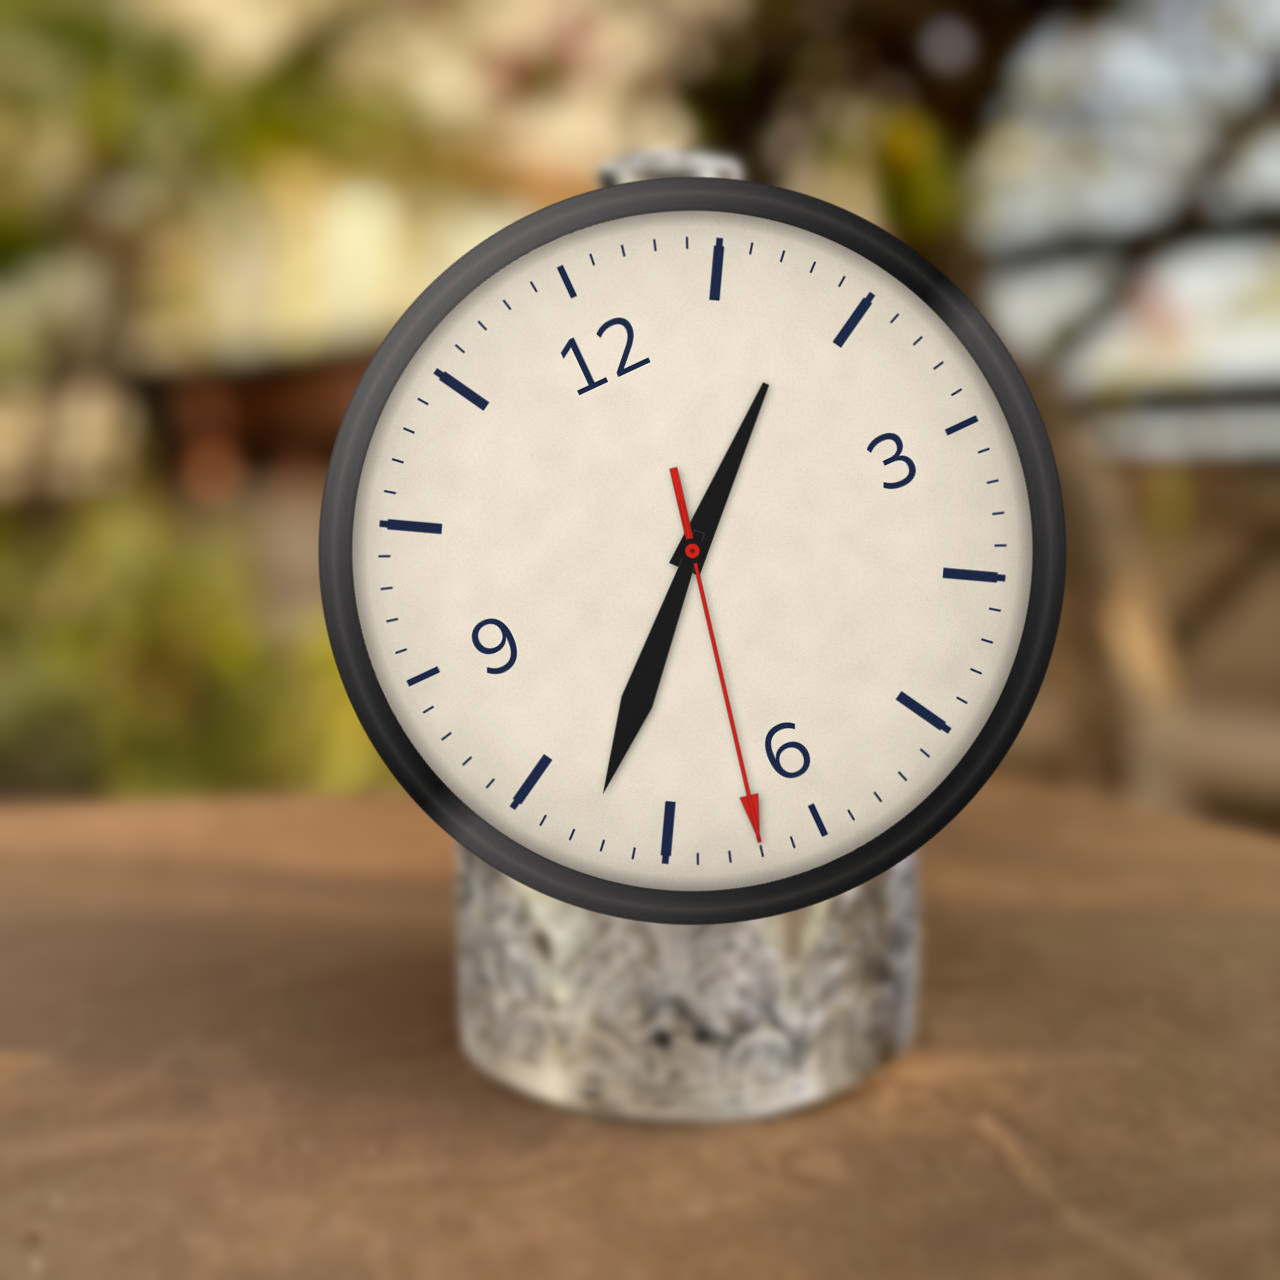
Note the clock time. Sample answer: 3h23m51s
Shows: 1h37m32s
